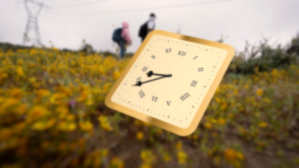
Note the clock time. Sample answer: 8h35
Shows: 8h39
